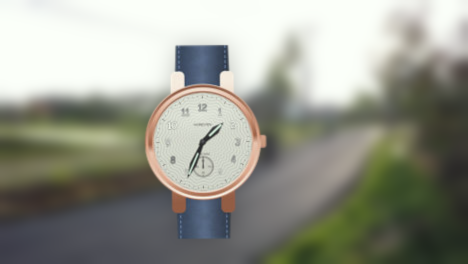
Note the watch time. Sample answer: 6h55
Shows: 1h34
